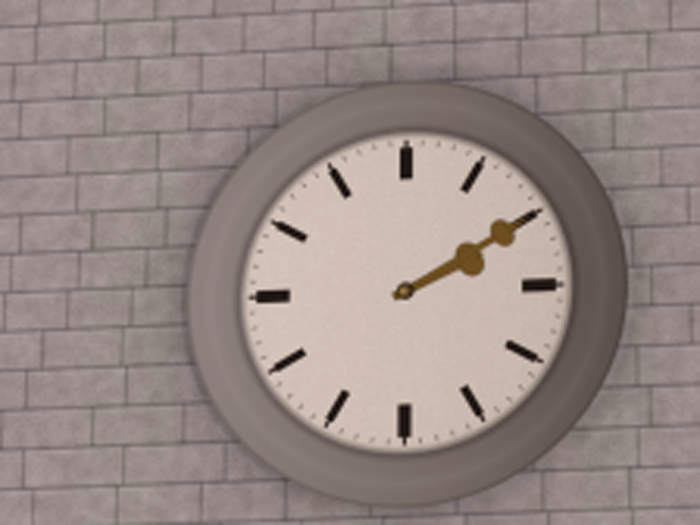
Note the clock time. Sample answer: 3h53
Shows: 2h10
